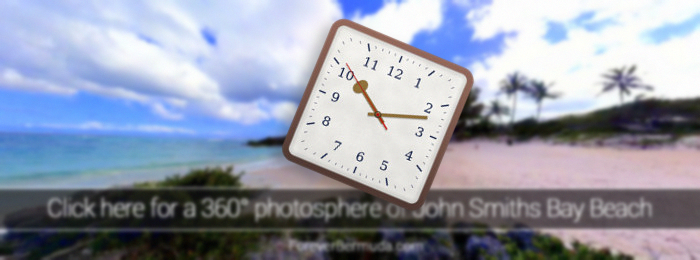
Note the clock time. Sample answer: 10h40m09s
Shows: 10h11m51s
